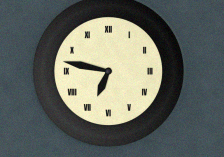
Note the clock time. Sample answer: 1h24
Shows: 6h47
